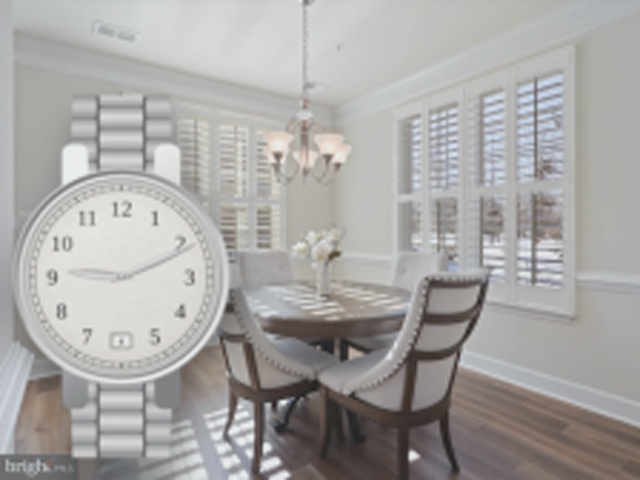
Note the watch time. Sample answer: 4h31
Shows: 9h11
